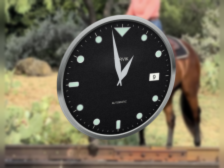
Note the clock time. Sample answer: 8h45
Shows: 12h58
